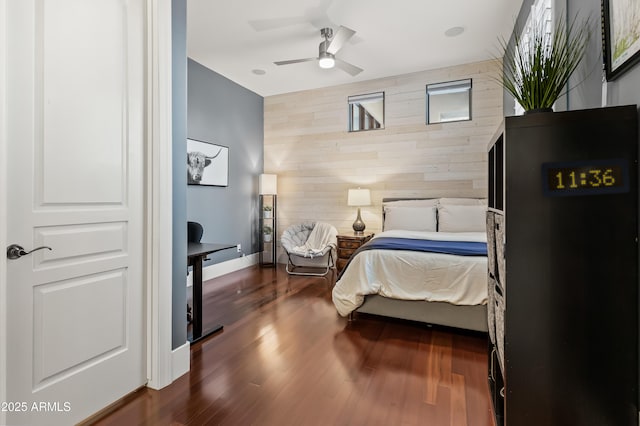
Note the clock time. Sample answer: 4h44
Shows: 11h36
